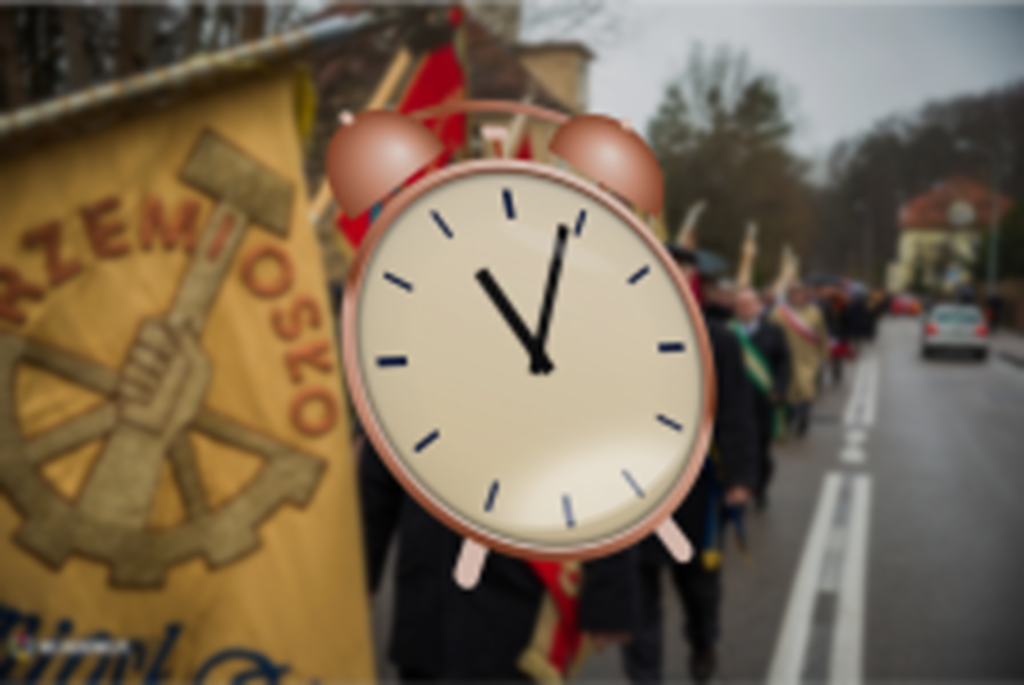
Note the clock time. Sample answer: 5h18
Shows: 11h04
